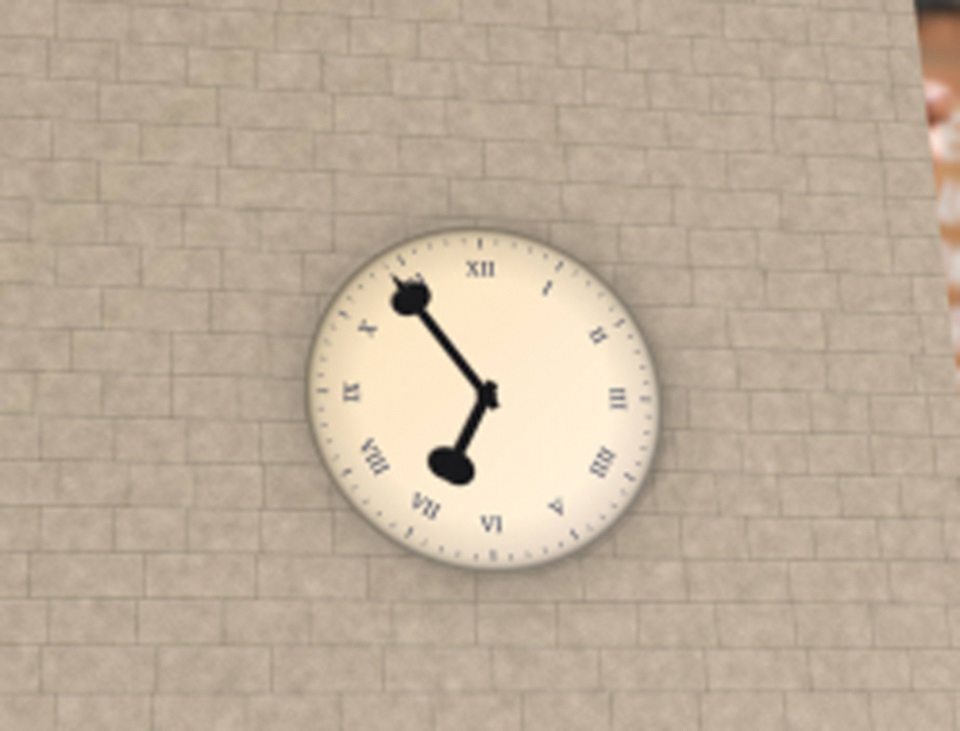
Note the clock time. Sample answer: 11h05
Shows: 6h54
